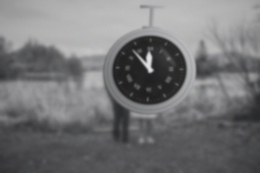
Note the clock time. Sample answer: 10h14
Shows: 11h53
